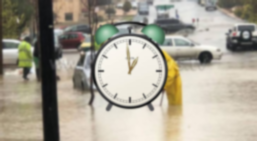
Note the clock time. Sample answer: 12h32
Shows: 12h59
